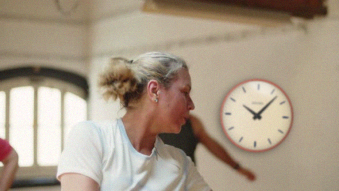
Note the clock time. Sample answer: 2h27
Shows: 10h07
